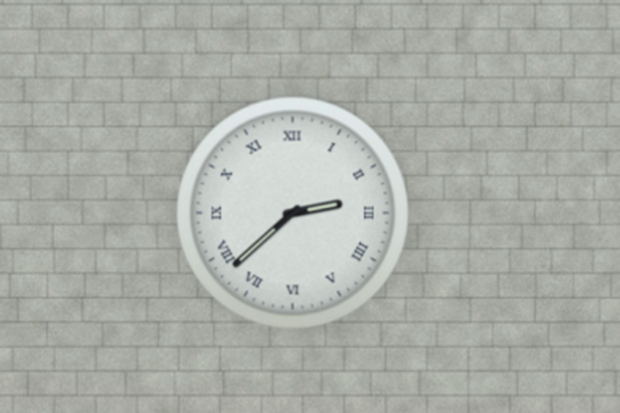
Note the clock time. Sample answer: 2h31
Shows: 2h38
